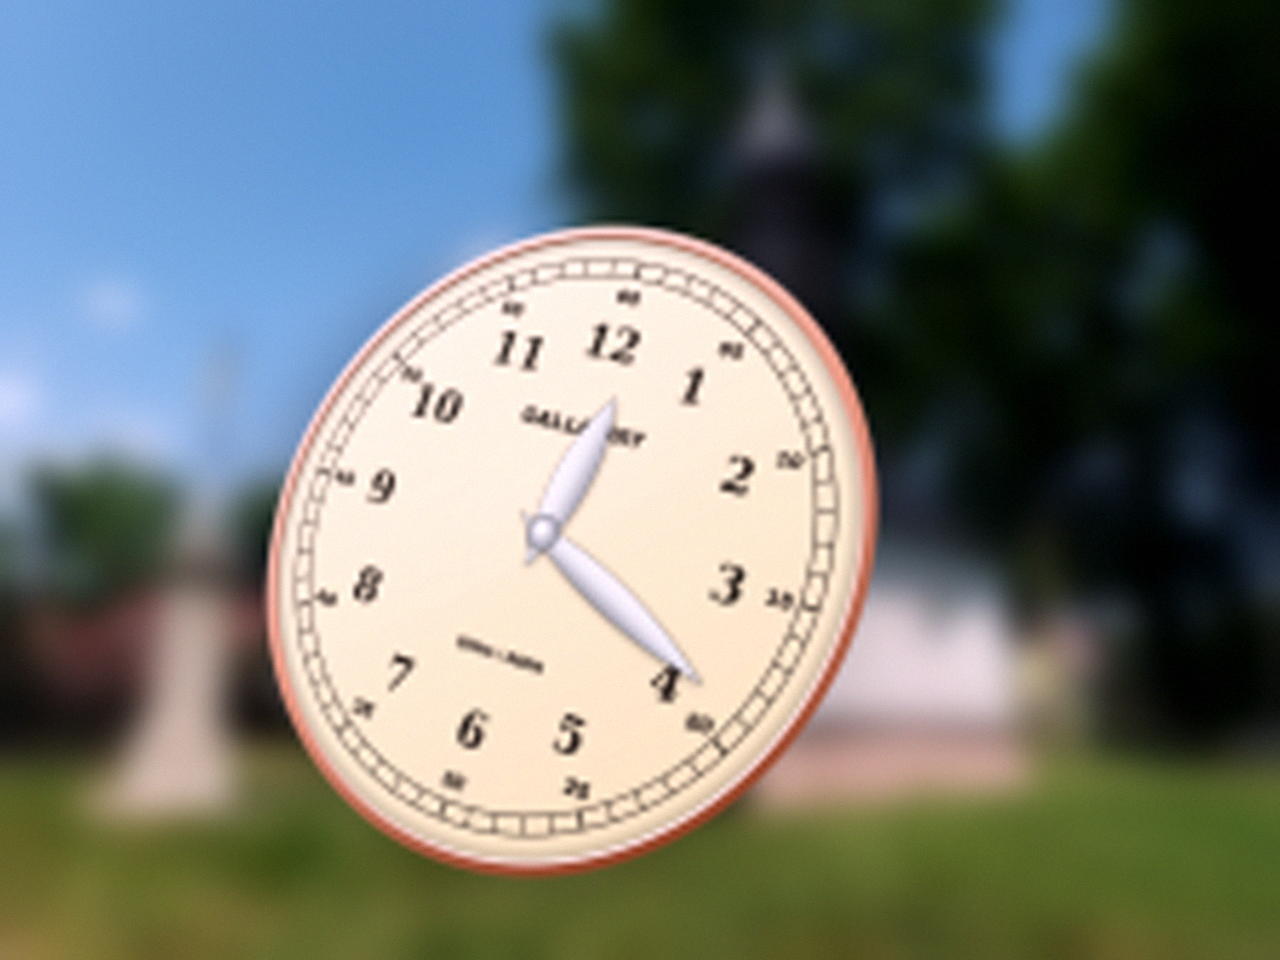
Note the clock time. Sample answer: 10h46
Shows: 12h19
